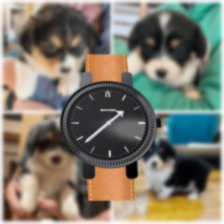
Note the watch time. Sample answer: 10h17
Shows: 1h38
